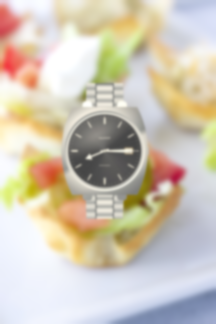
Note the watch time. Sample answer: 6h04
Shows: 8h15
